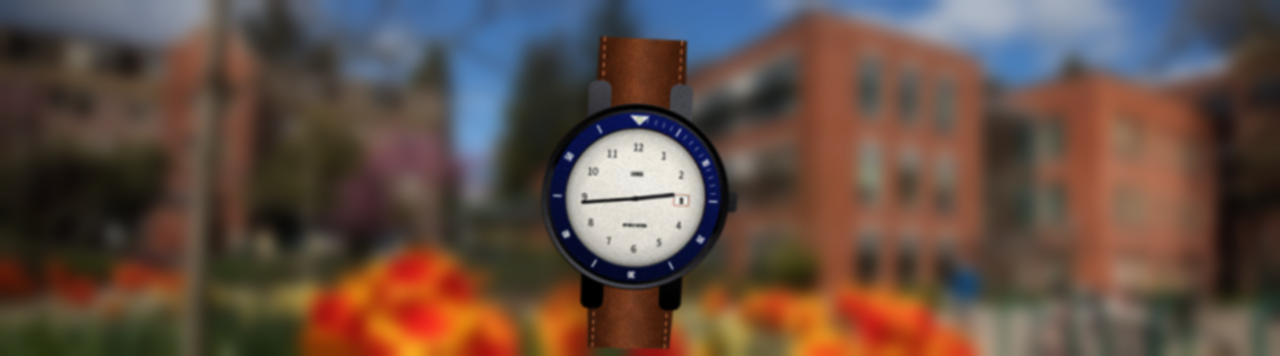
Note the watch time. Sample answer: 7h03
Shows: 2h44
